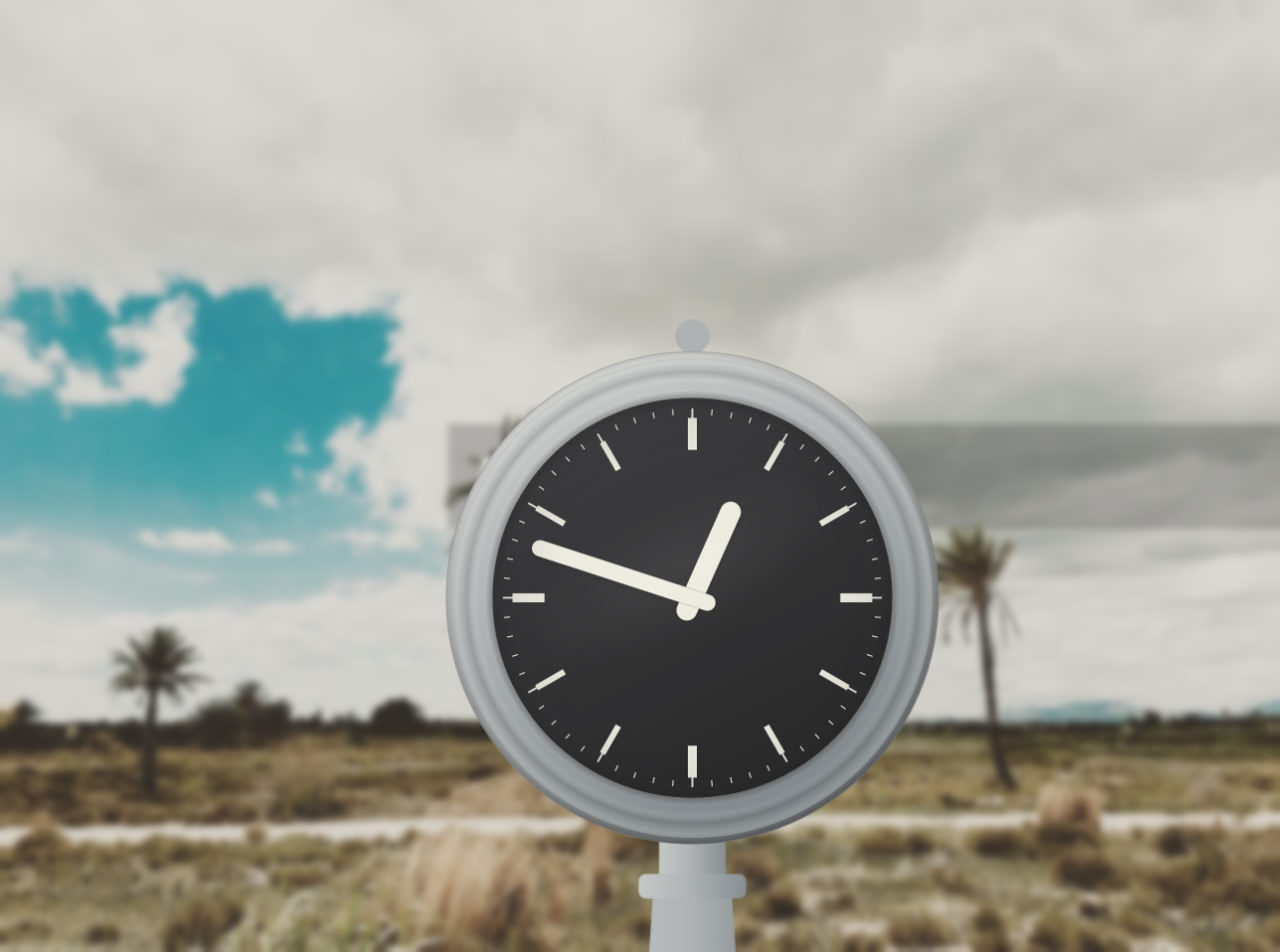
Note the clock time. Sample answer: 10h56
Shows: 12h48
